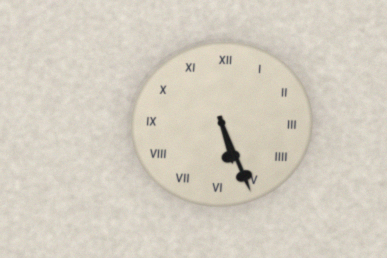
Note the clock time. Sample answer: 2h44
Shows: 5h26
